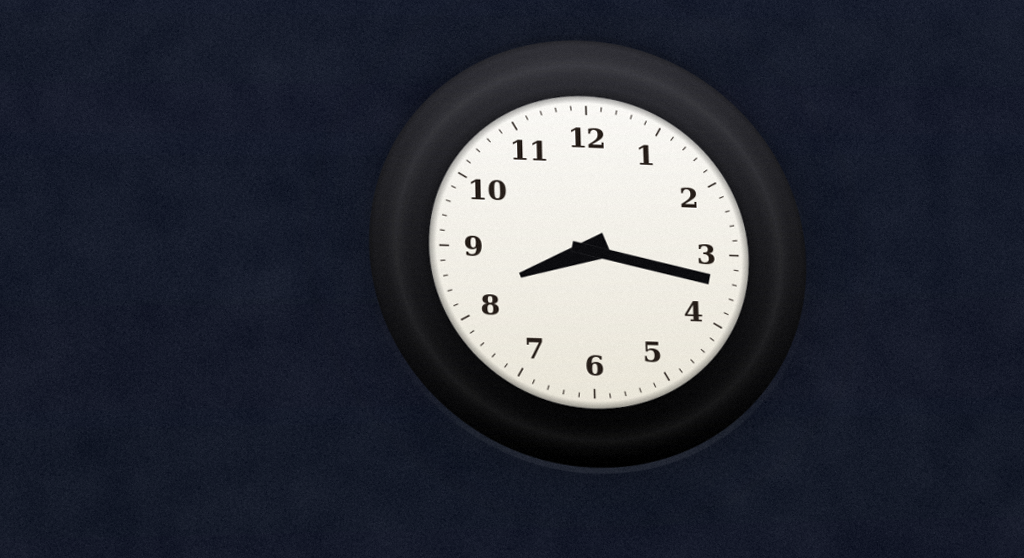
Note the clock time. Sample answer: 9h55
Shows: 8h17
